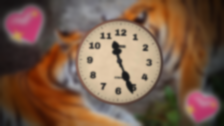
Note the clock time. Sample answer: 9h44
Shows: 11h26
